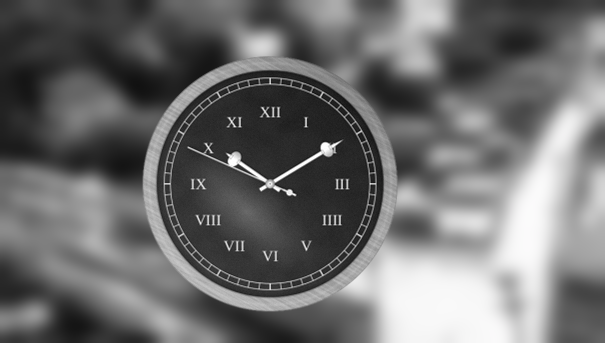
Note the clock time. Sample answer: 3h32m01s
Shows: 10h09m49s
